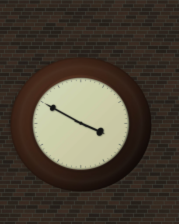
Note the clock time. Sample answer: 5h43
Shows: 3h50
